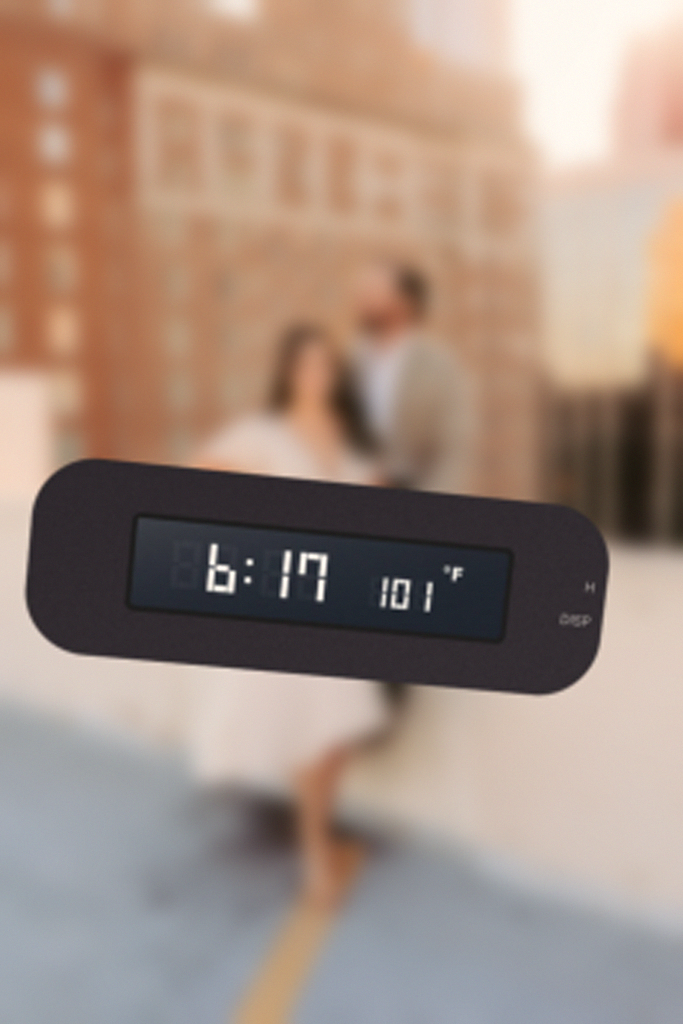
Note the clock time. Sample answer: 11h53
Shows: 6h17
